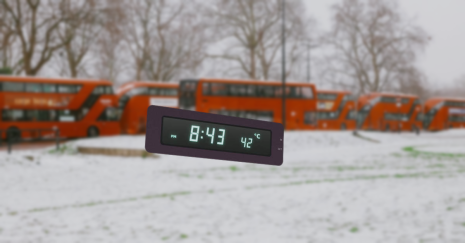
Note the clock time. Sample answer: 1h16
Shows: 8h43
